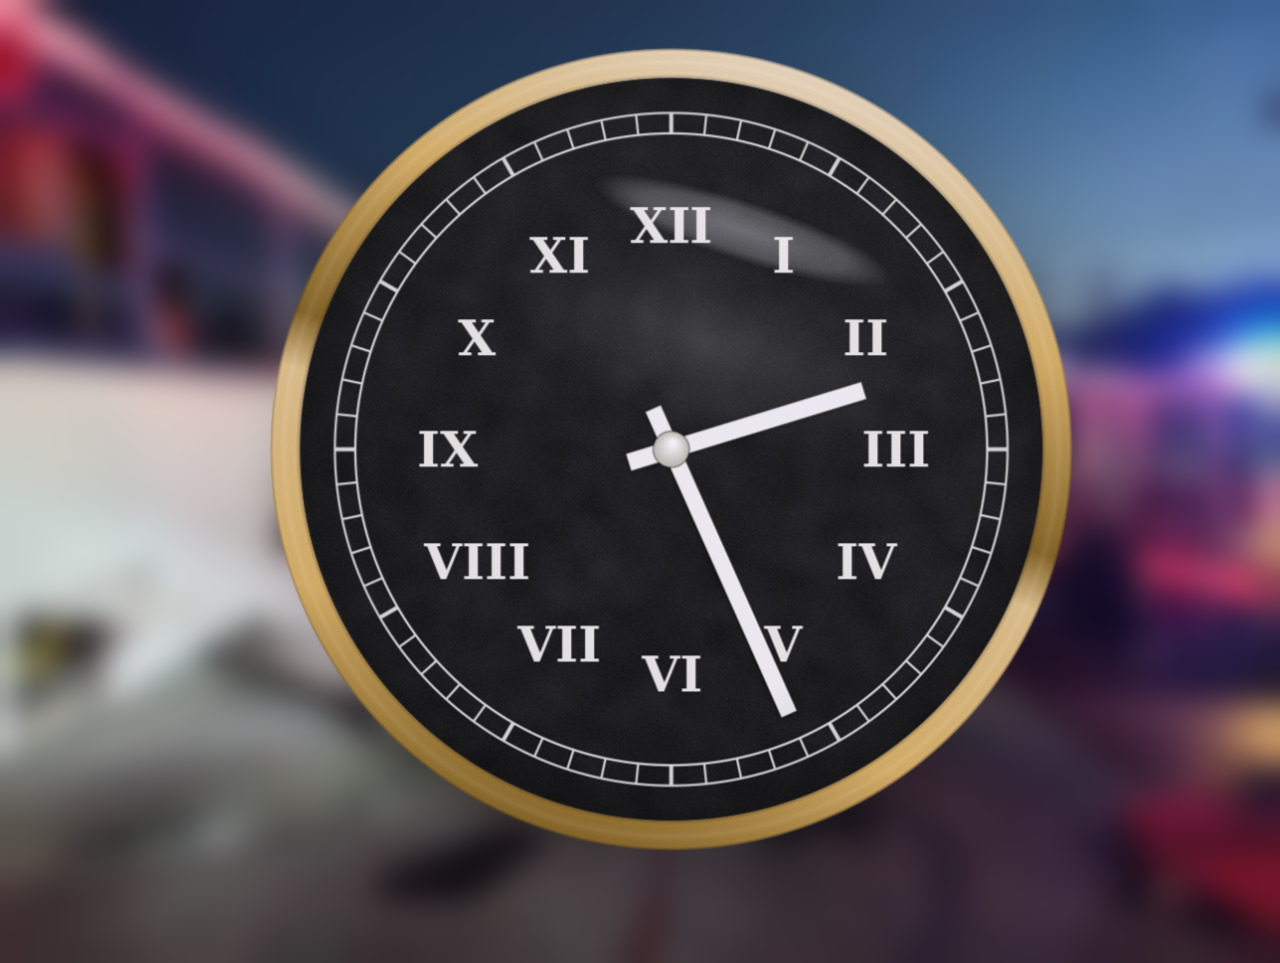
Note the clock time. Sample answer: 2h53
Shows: 2h26
